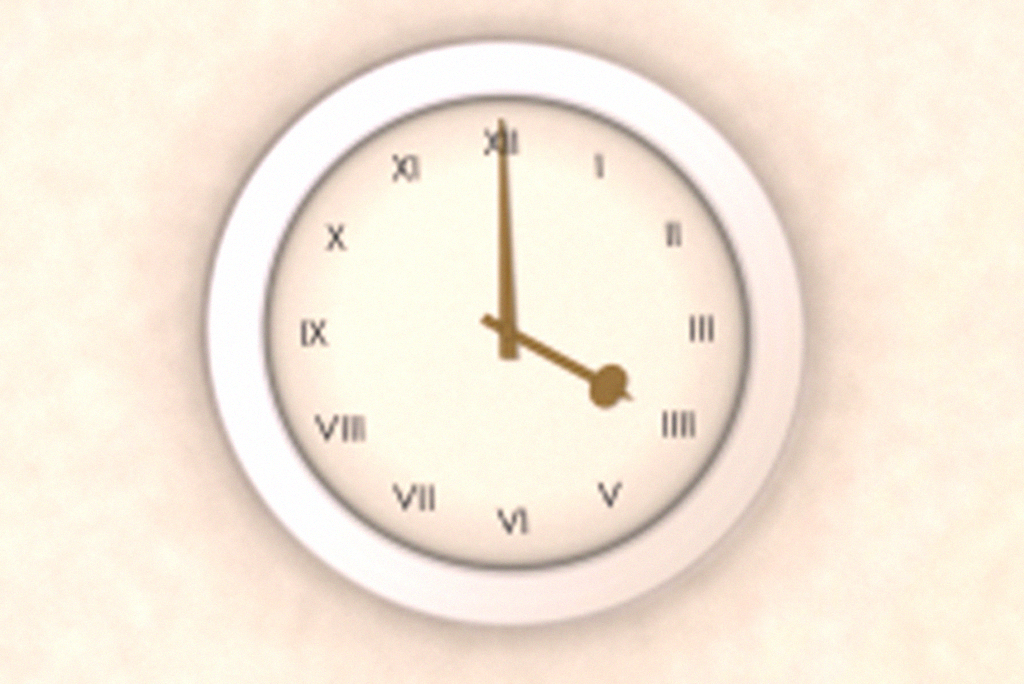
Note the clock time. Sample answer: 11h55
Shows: 4h00
